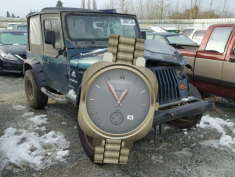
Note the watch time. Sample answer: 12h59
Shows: 12h54
